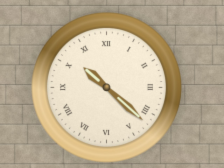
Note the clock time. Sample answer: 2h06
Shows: 10h22
